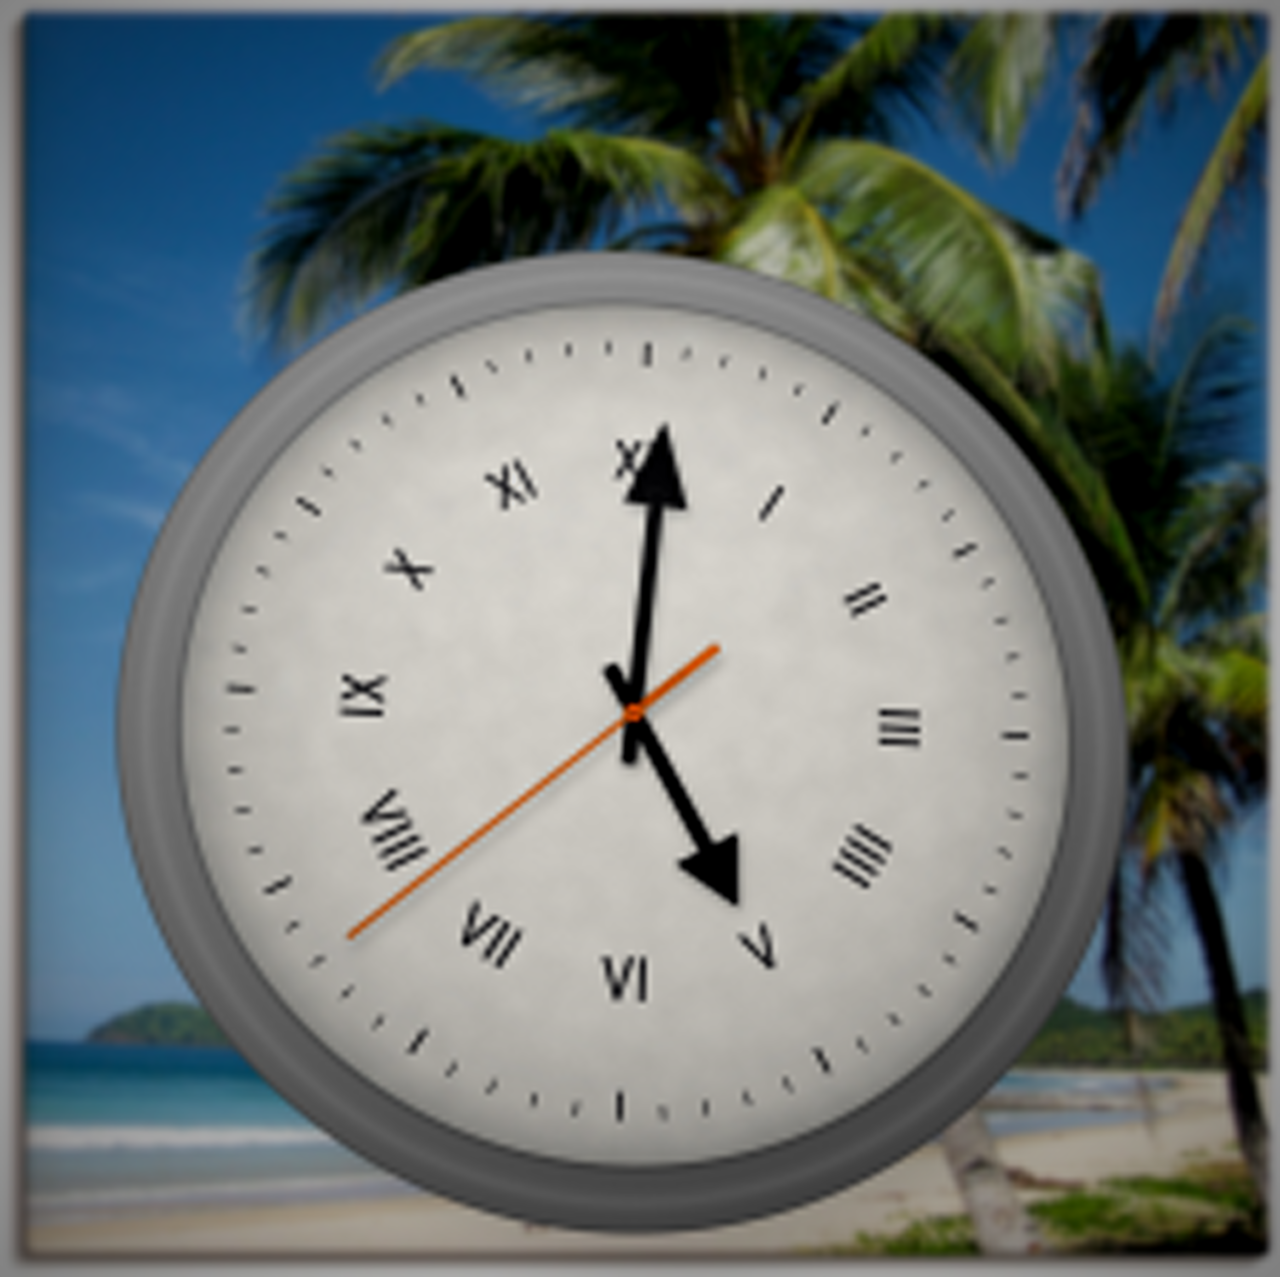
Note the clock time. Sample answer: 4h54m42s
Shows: 5h00m38s
